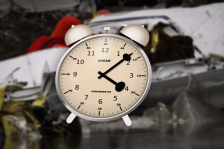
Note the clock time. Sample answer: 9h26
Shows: 4h08
